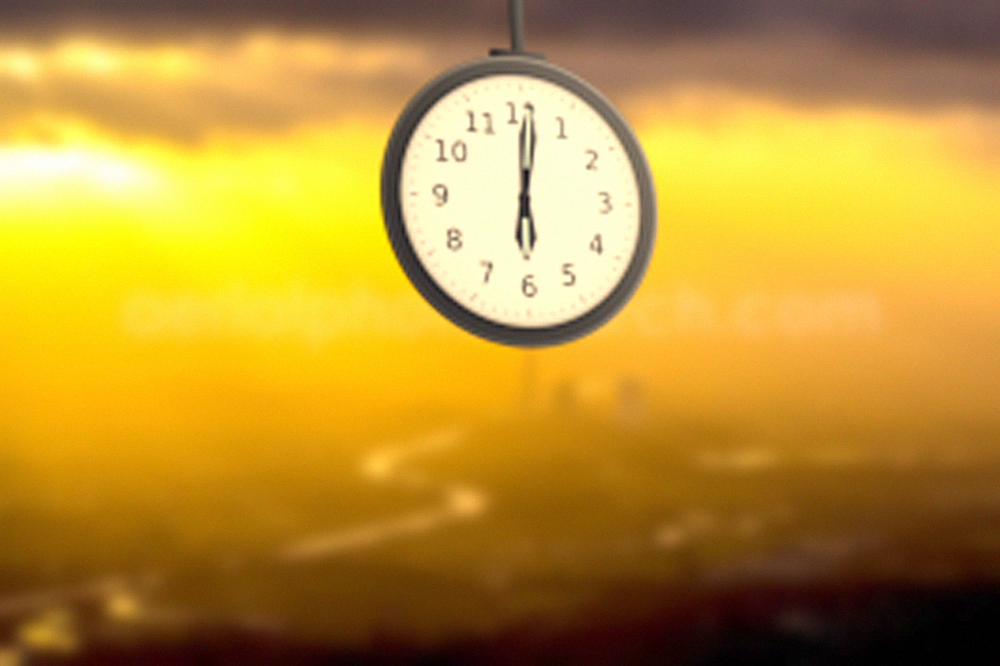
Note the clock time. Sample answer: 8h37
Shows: 6h01
